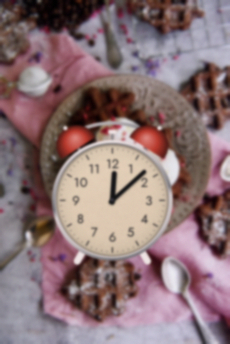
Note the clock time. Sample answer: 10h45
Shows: 12h08
